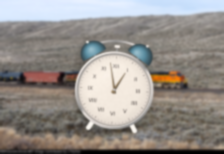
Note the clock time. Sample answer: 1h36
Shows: 12h58
